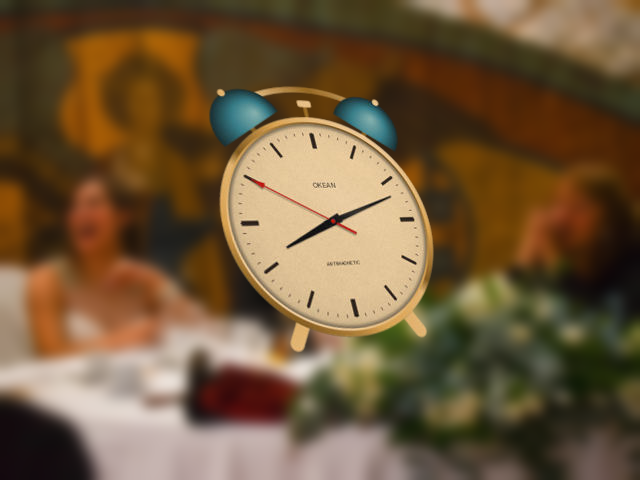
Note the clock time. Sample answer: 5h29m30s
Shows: 8h11m50s
